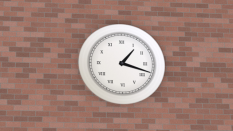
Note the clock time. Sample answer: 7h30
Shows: 1h18
